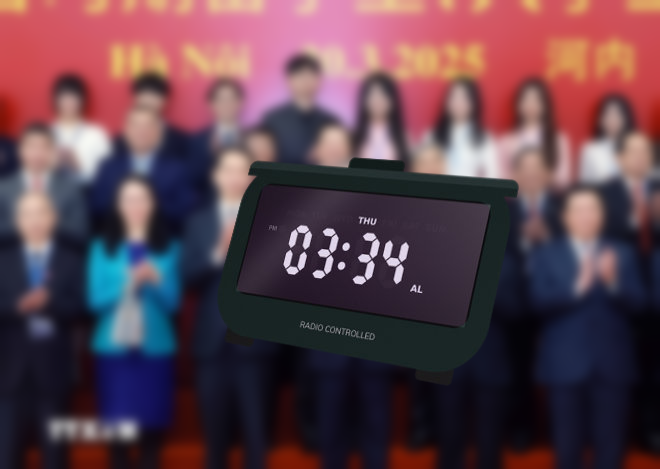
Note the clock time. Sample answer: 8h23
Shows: 3h34
